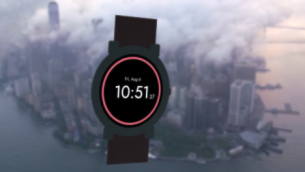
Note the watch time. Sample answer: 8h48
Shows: 10h51
